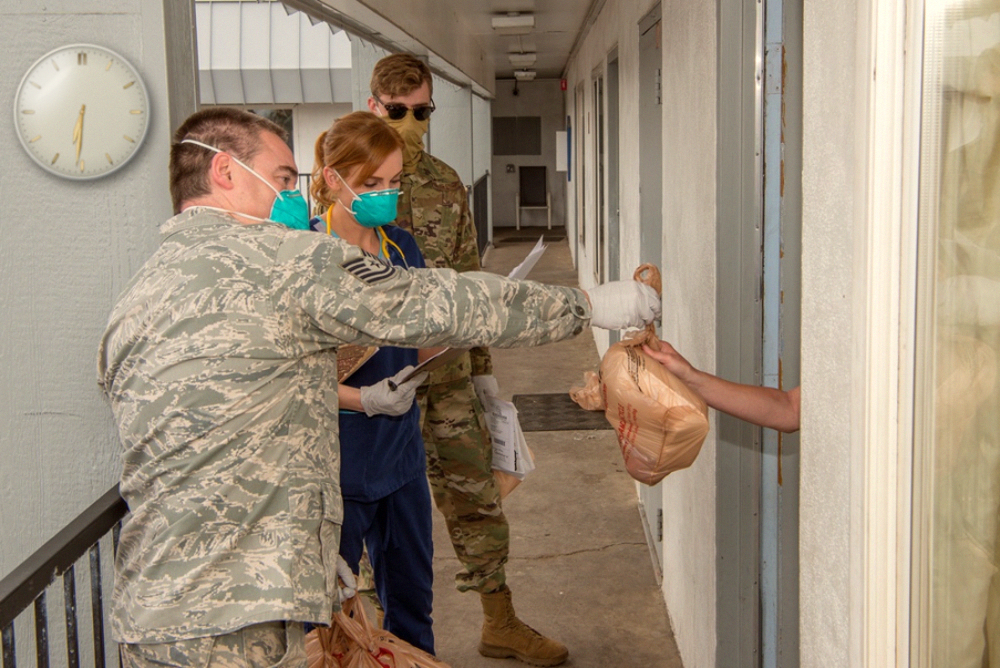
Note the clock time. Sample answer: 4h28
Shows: 6h31
